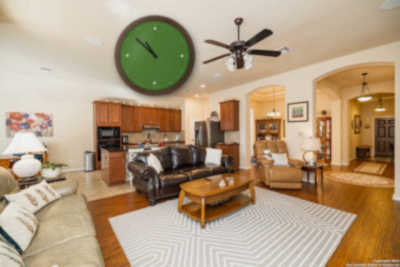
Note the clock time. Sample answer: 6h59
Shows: 10h52
